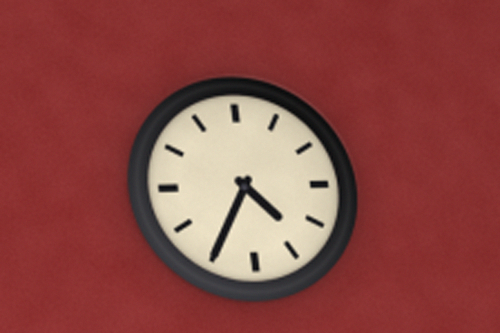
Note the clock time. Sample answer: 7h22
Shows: 4h35
